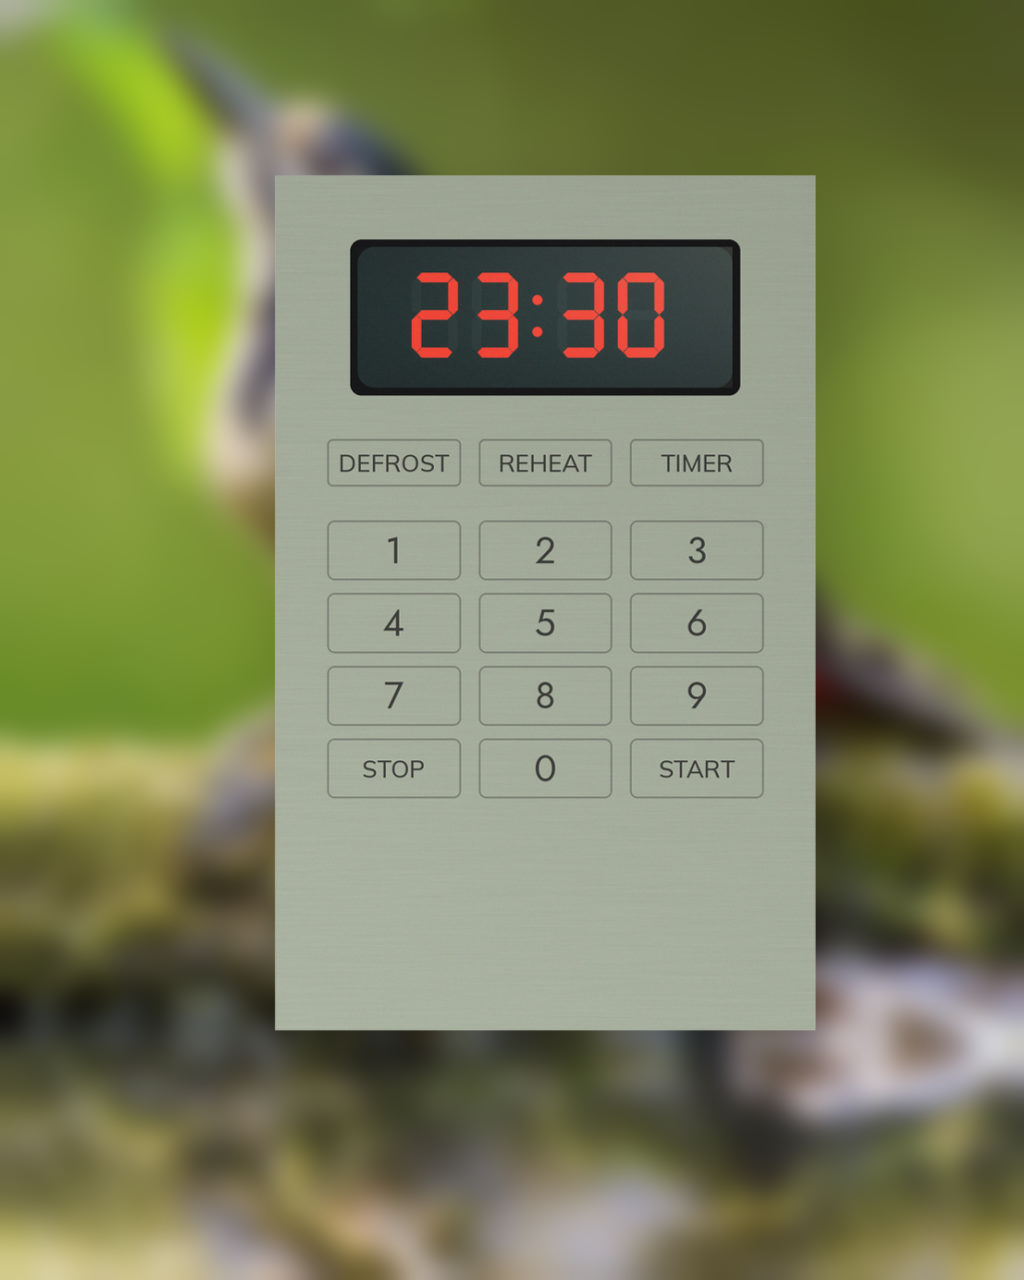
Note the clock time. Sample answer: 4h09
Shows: 23h30
